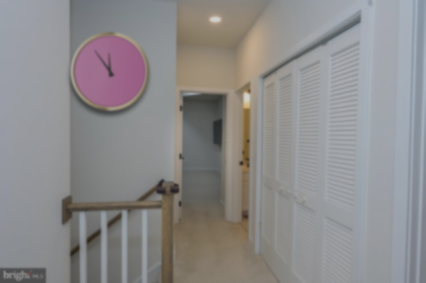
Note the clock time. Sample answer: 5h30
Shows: 11h54
